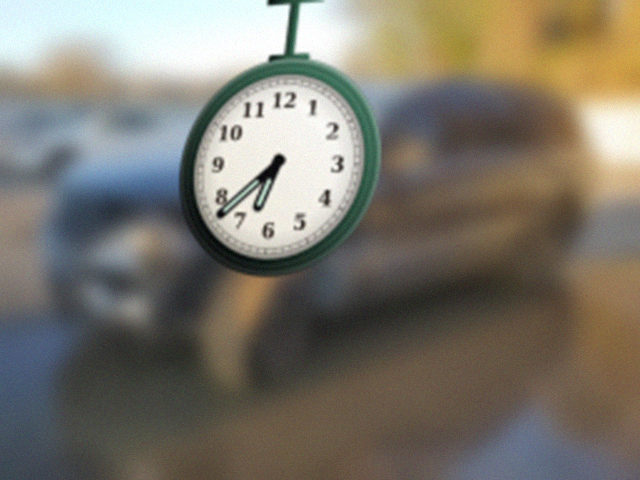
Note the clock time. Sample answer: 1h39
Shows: 6h38
